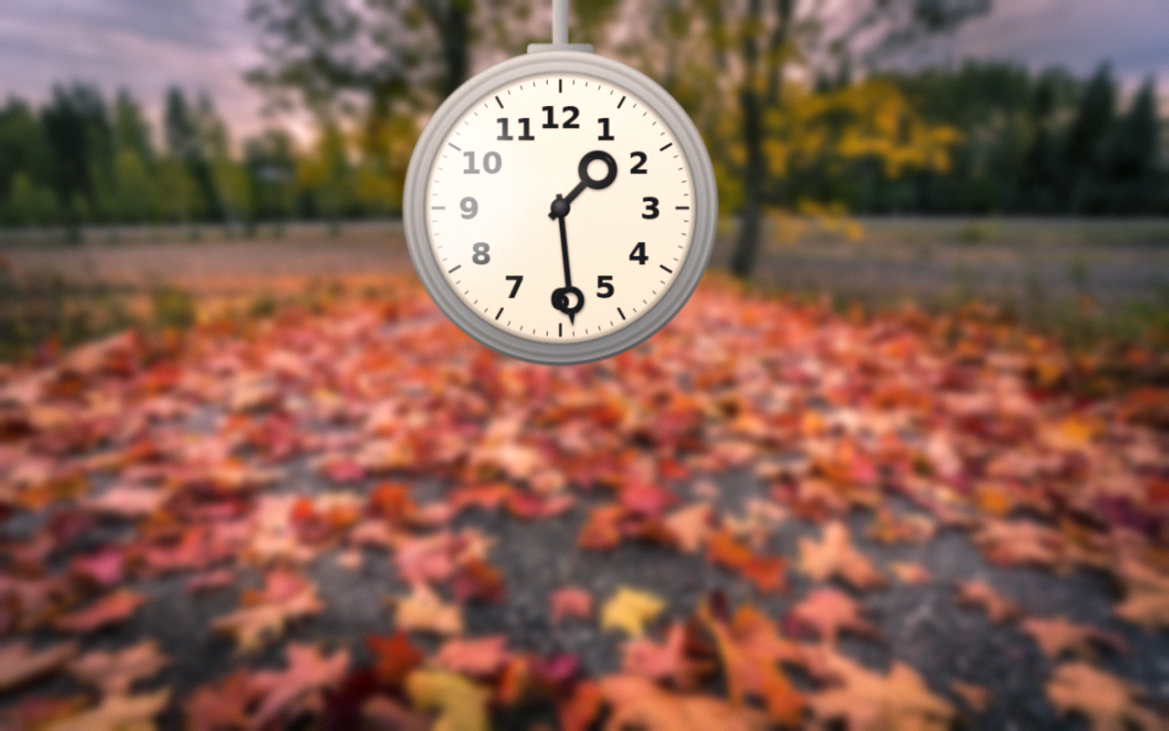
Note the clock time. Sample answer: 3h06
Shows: 1h29
